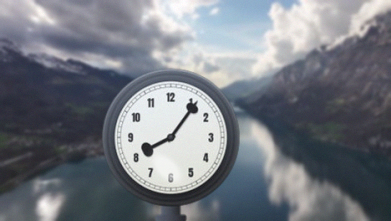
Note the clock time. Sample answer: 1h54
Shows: 8h06
